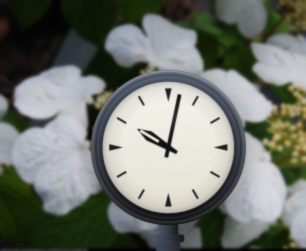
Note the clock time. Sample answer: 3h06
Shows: 10h02
